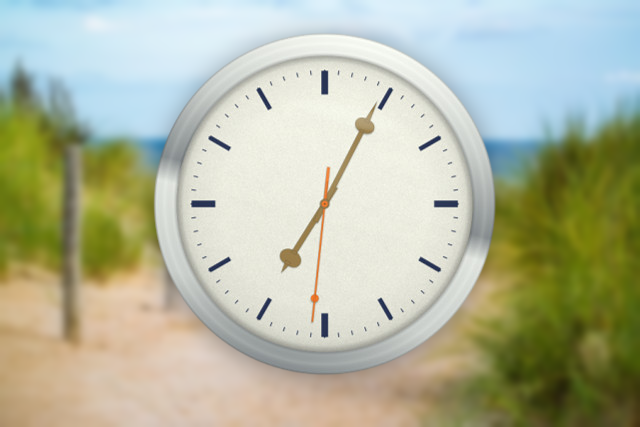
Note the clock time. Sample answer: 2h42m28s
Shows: 7h04m31s
